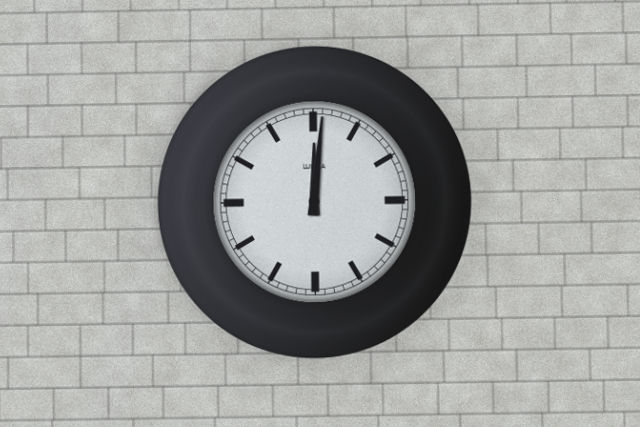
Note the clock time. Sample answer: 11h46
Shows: 12h01
